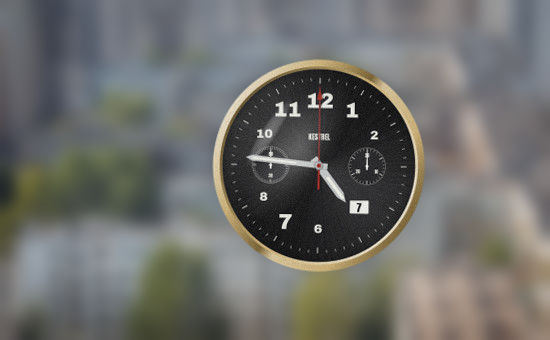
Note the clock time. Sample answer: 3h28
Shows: 4h46
